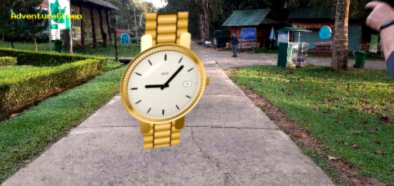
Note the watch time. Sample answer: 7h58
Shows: 9h07
